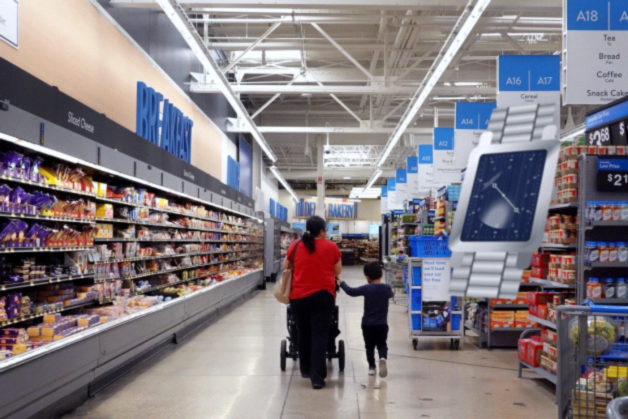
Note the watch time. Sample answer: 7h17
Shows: 10h22
